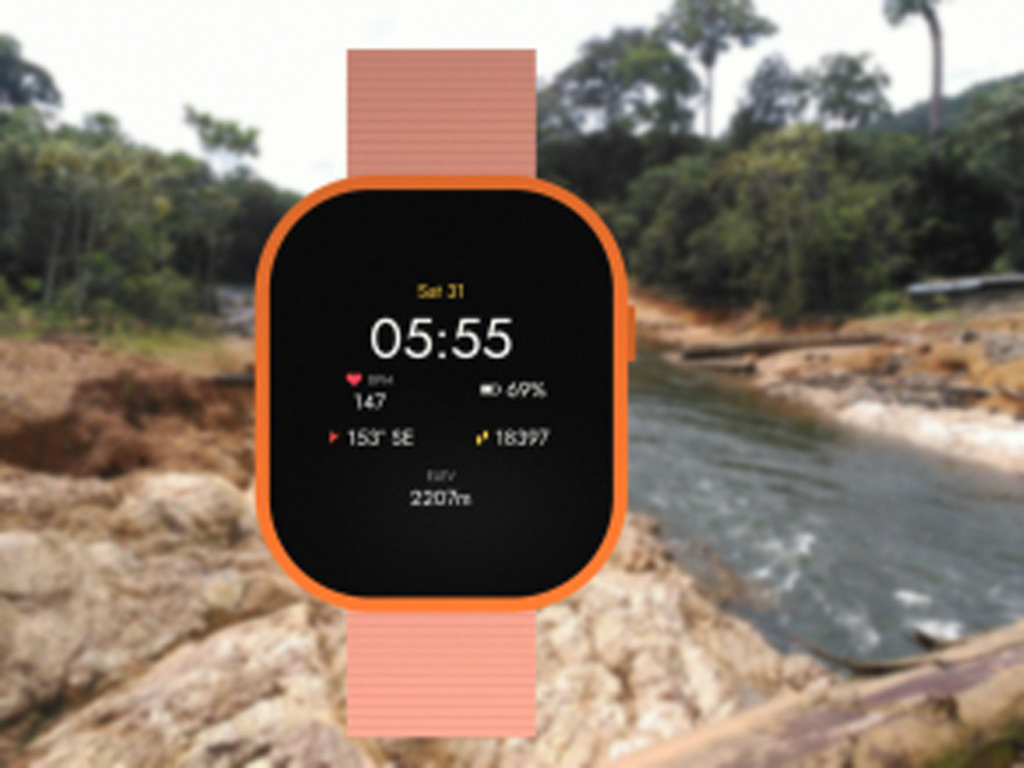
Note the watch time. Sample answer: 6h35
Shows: 5h55
